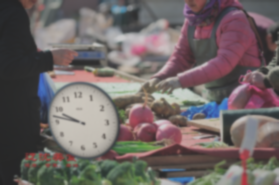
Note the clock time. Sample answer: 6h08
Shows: 9h47
